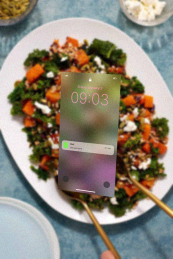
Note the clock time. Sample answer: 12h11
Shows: 9h03
